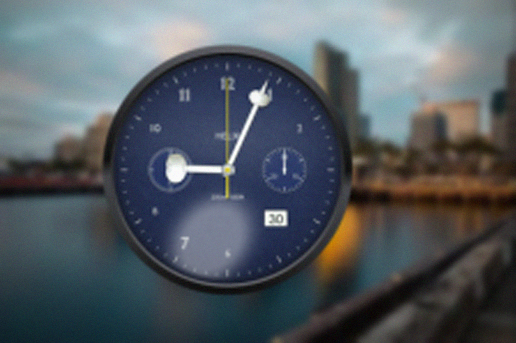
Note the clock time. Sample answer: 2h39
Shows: 9h04
